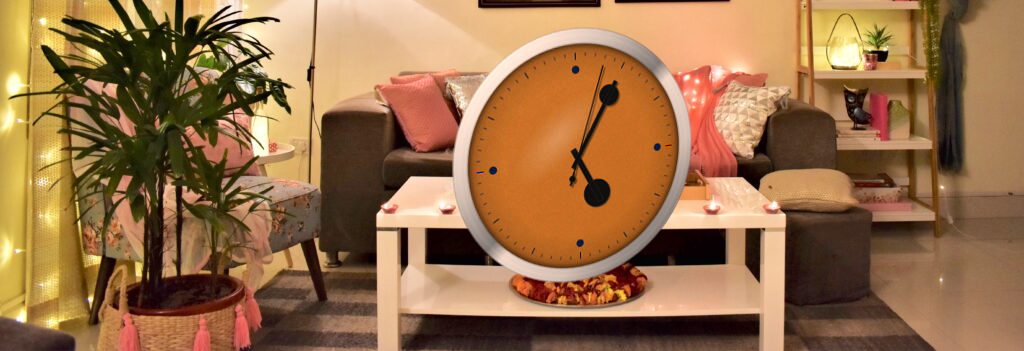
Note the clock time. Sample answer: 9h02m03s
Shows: 5h05m03s
